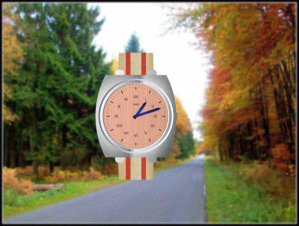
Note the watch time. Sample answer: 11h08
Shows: 1h12
